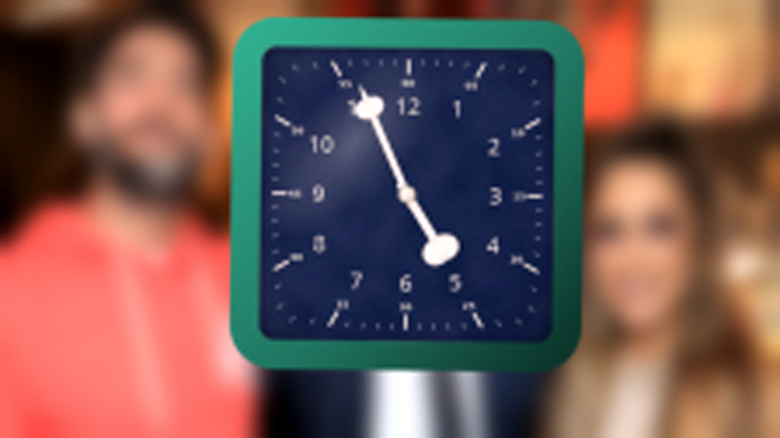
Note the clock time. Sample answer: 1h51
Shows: 4h56
